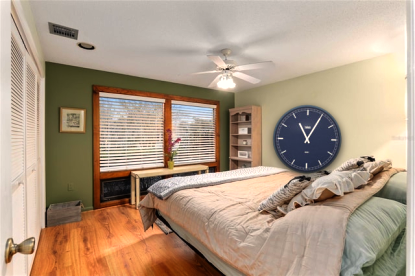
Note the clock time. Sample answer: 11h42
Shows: 11h05
